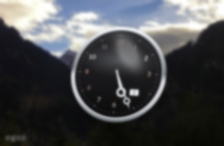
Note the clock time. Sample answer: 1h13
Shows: 5h26
